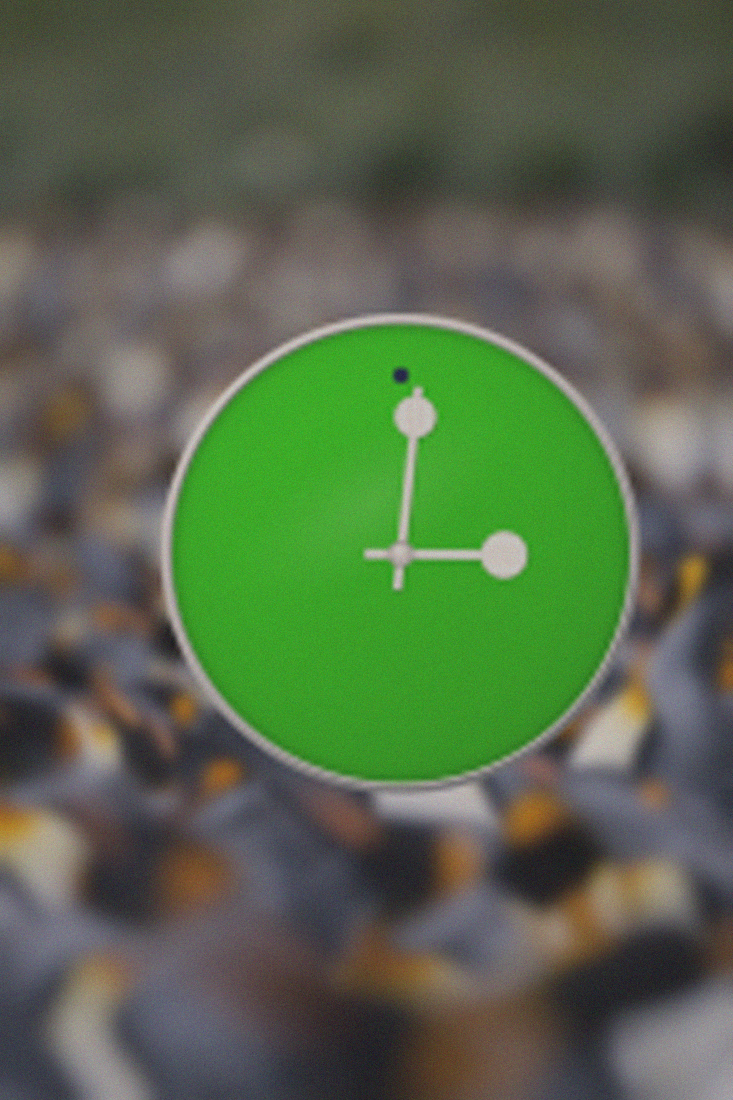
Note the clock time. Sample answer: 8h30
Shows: 3h01
